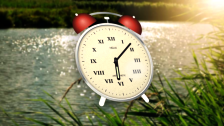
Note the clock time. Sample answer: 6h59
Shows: 6h08
